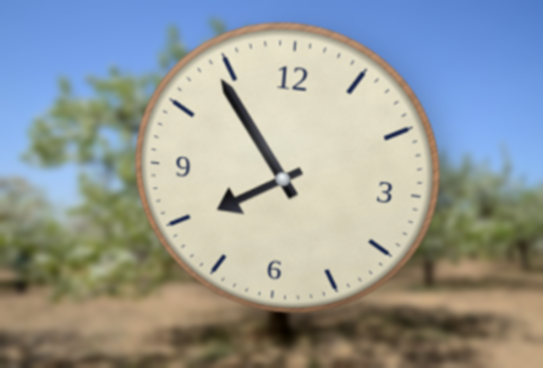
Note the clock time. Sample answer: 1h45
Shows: 7h54
